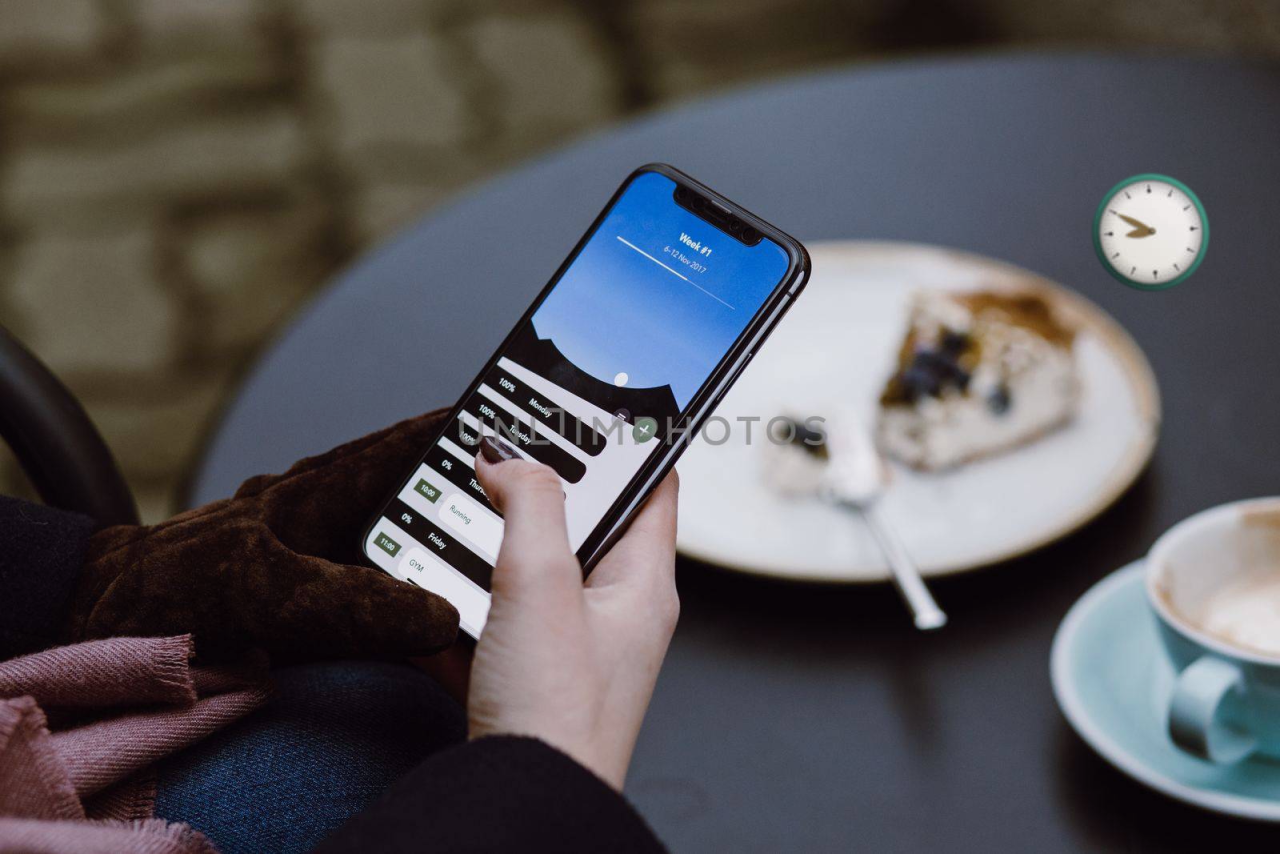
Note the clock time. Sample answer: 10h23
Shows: 8h50
